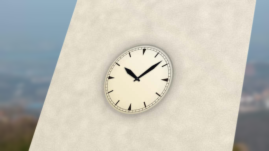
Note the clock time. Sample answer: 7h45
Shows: 10h08
